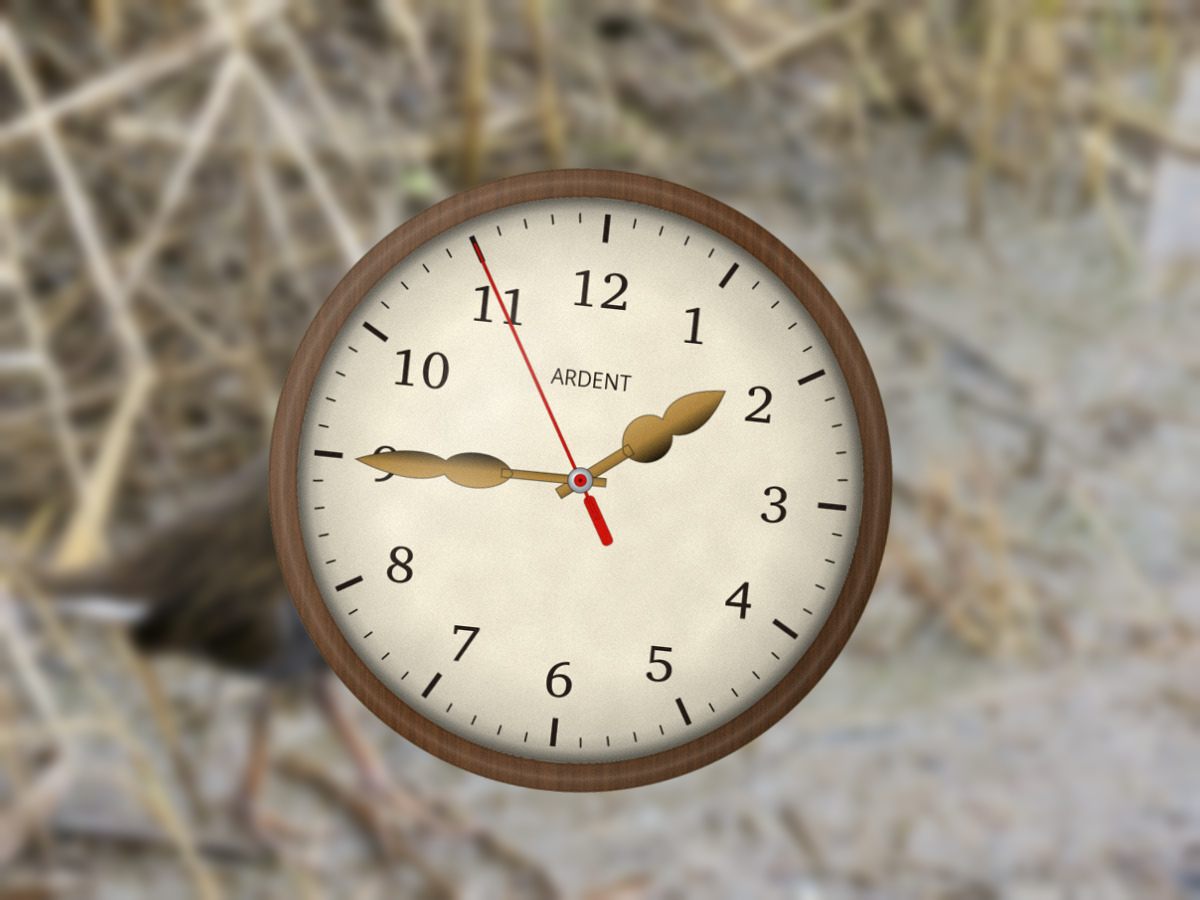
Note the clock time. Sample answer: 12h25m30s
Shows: 1h44m55s
